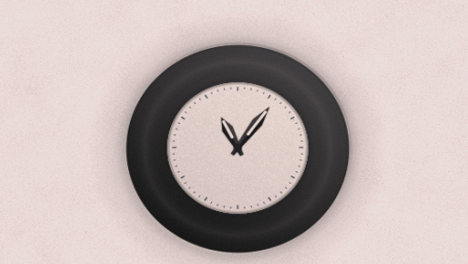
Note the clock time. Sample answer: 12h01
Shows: 11h06
